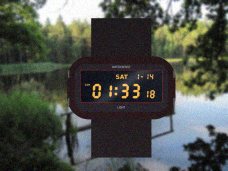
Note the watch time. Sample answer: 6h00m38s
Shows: 1h33m18s
